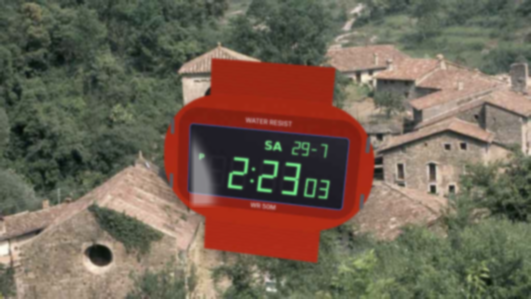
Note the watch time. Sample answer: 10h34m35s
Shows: 2h23m03s
